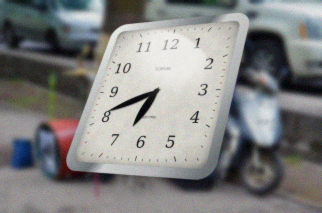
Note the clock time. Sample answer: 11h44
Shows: 6h41
